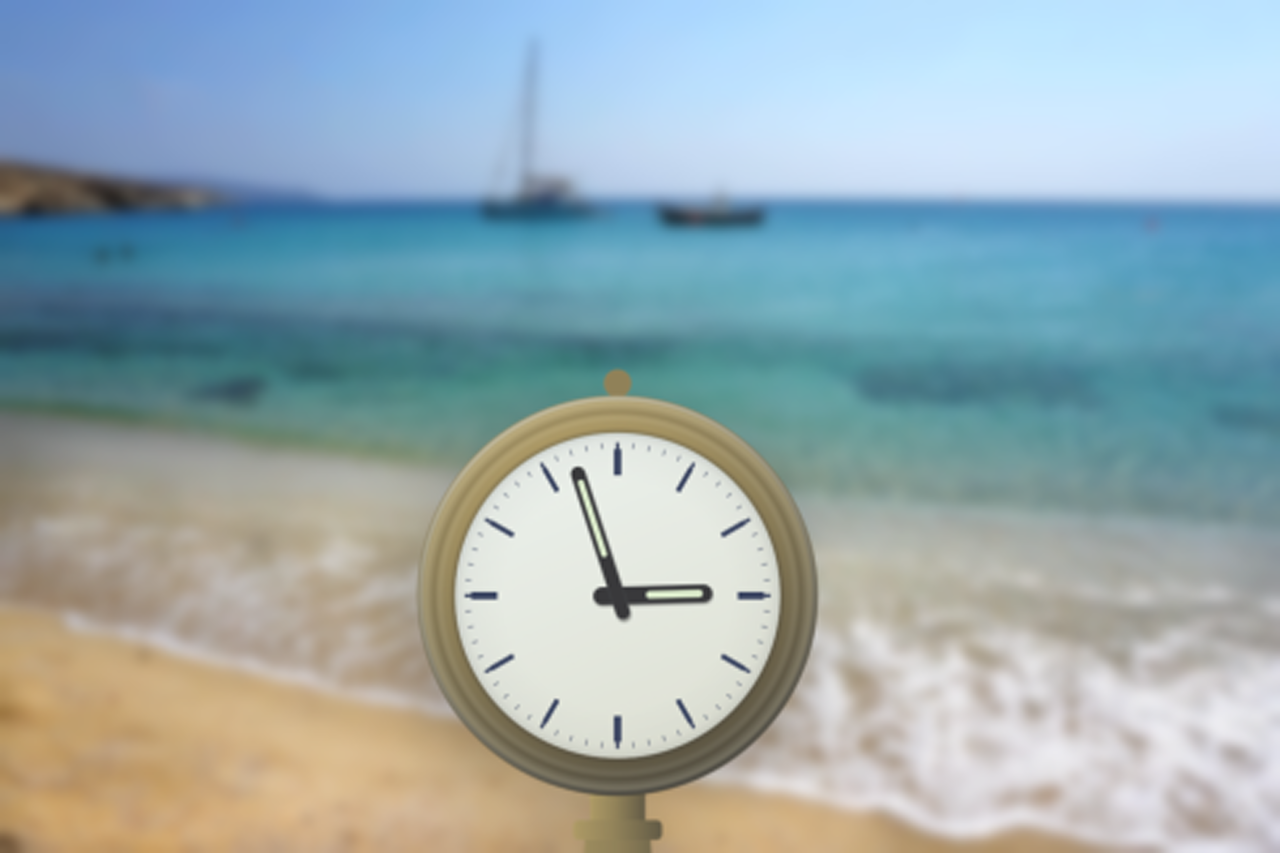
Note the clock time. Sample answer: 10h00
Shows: 2h57
